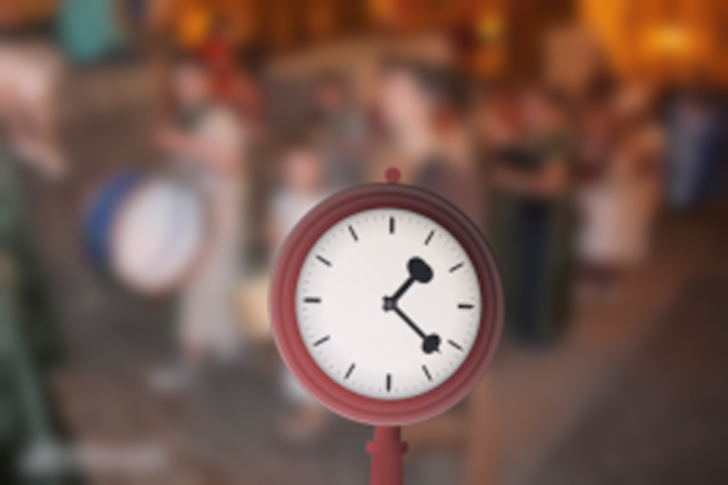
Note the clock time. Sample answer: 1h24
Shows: 1h22
